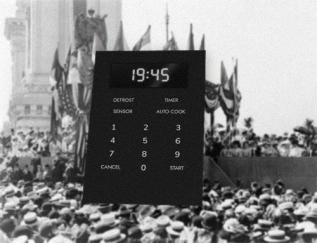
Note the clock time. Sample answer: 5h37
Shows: 19h45
